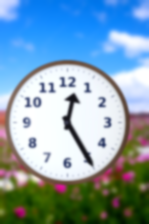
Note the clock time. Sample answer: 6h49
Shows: 12h25
